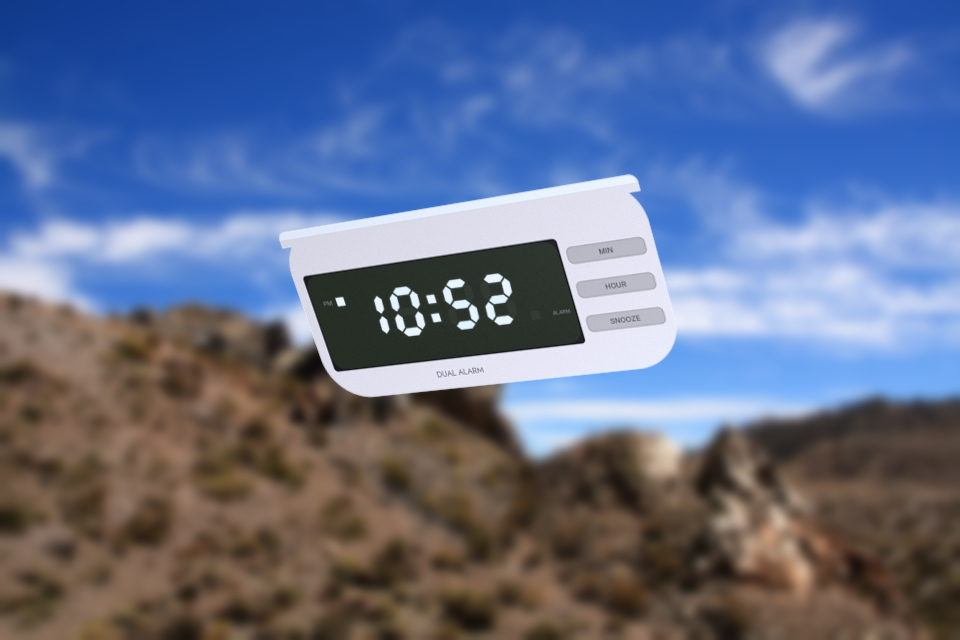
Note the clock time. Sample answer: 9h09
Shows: 10h52
